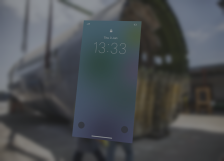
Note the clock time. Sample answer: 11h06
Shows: 13h33
